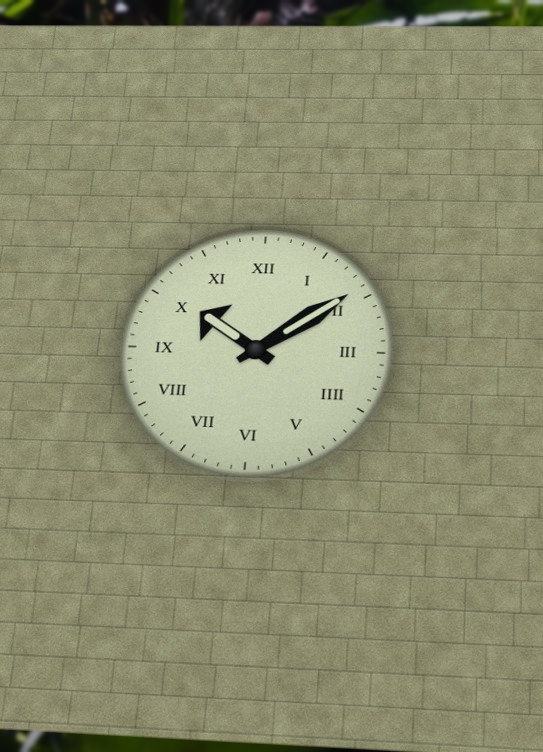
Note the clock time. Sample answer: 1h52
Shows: 10h09
